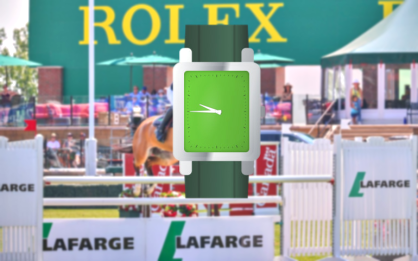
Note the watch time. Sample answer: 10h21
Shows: 9h45
